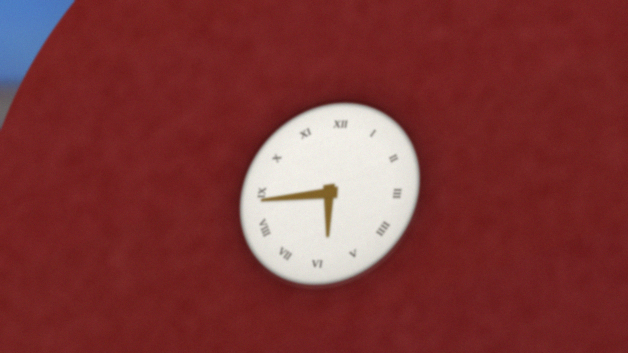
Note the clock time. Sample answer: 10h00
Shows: 5h44
